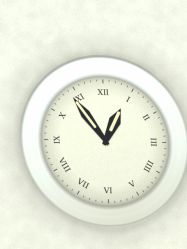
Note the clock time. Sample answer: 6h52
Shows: 12h54
